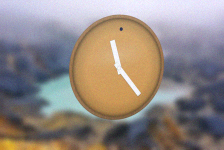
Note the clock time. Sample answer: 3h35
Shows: 11h23
